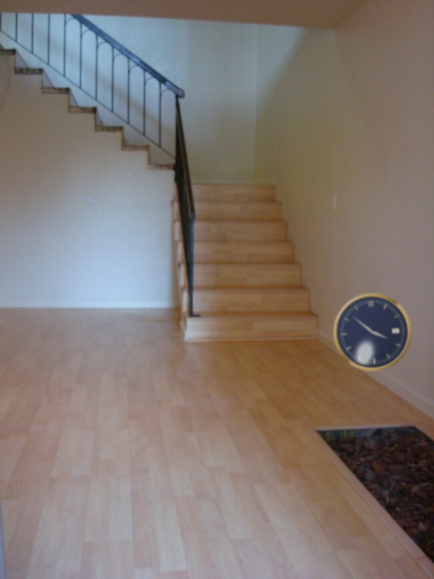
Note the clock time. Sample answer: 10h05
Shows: 3h52
